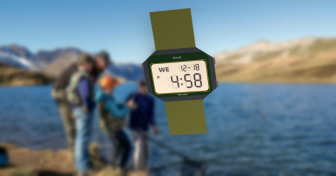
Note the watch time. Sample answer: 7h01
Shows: 4h58
